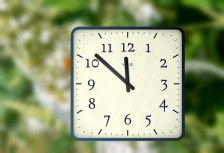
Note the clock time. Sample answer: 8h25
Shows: 11h52
